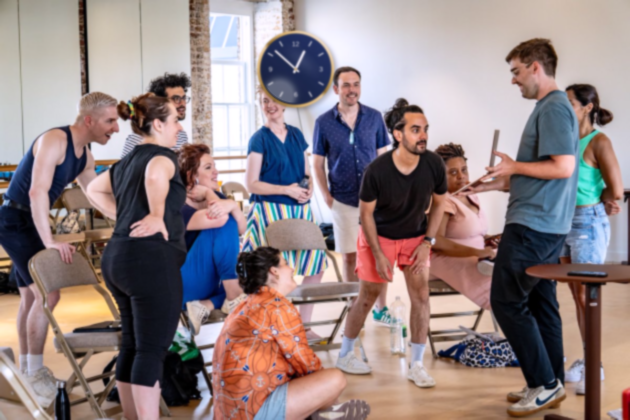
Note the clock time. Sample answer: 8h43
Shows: 12h52
